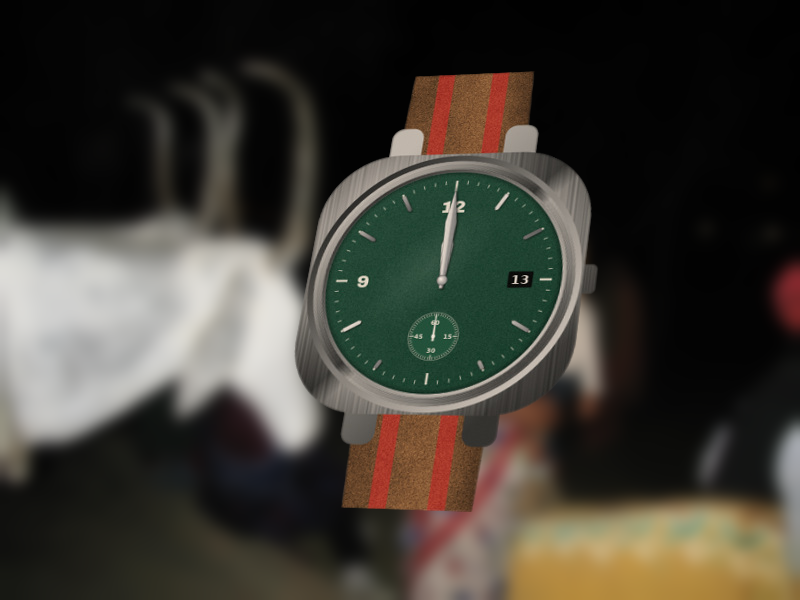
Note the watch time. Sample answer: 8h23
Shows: 12h00
